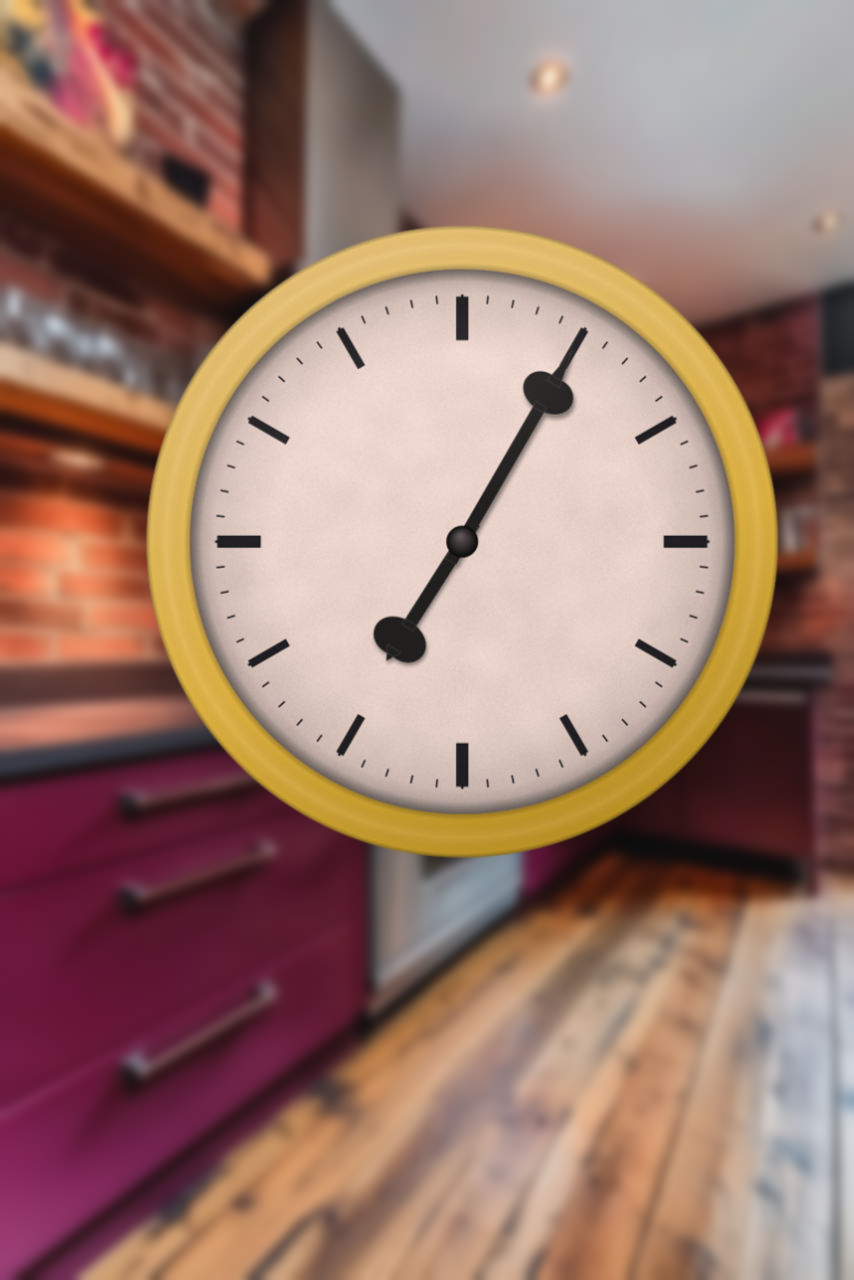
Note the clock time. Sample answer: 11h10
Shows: 7h05
